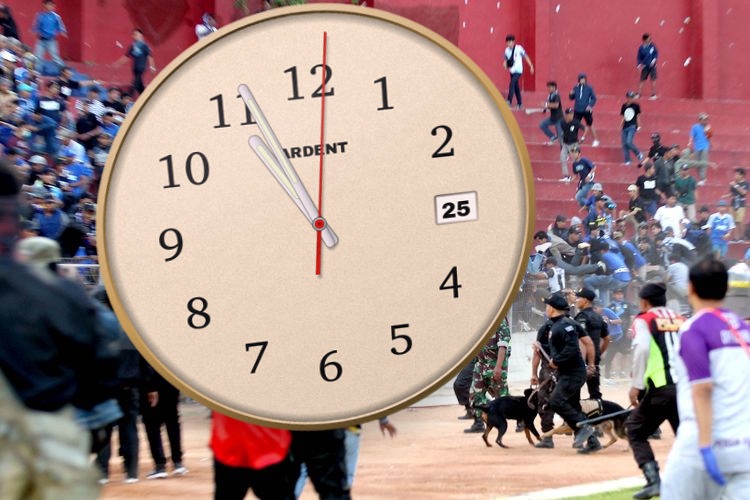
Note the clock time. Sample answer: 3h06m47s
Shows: 10h56m01s
